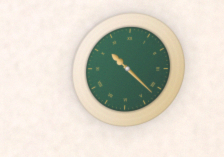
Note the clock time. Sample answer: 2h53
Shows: 10h22
